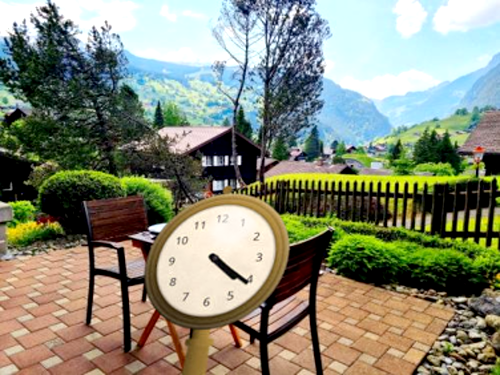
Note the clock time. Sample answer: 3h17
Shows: 4h21
